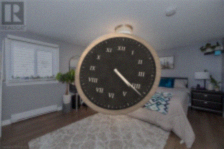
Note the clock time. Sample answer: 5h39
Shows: 4h21
